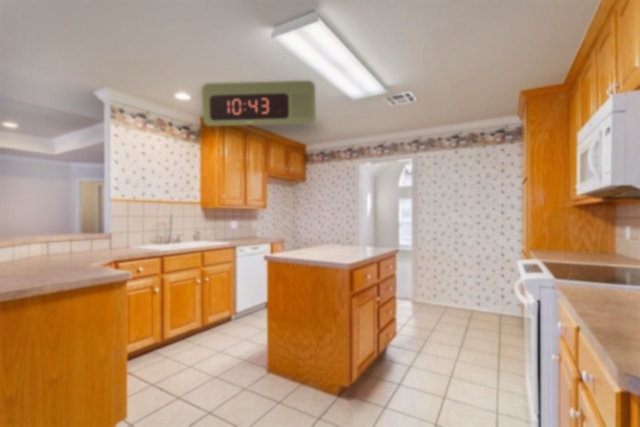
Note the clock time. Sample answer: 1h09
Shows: 10h43
